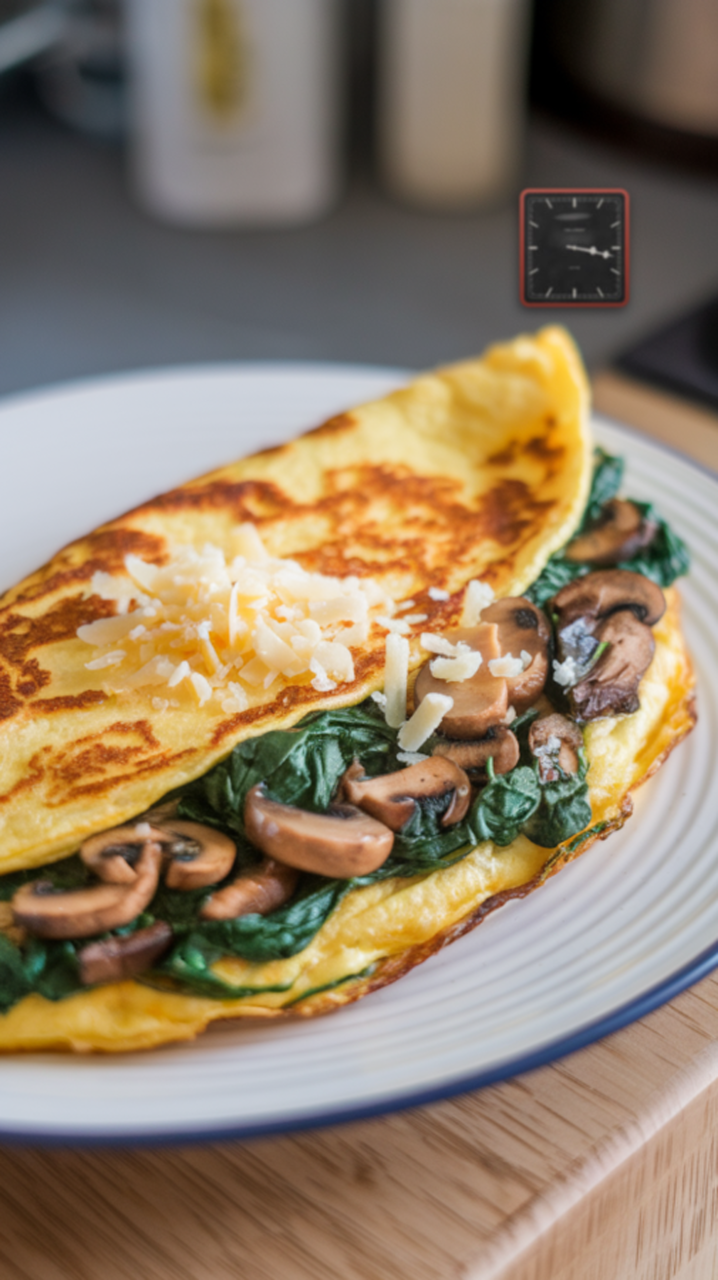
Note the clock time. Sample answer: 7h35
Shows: 3h17
